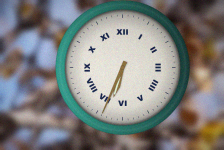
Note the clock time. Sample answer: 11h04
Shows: 6h34
